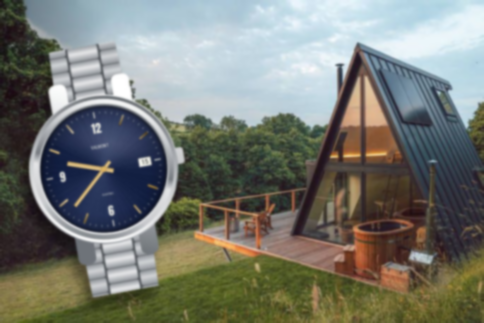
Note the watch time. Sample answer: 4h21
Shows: 9h38
